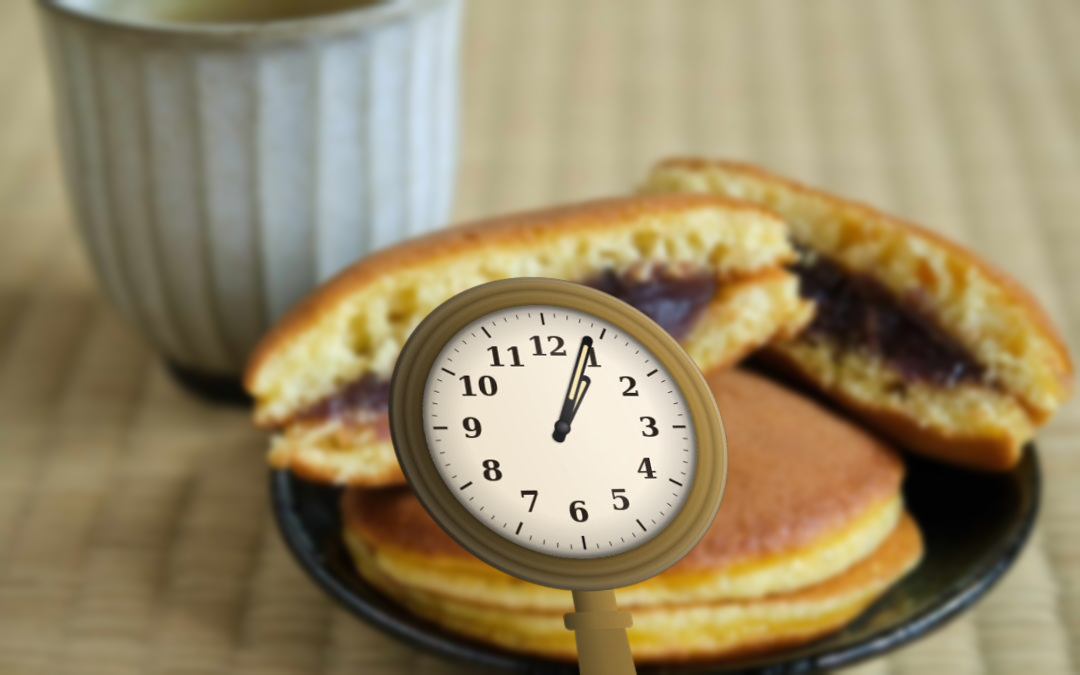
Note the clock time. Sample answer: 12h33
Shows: 1h04
